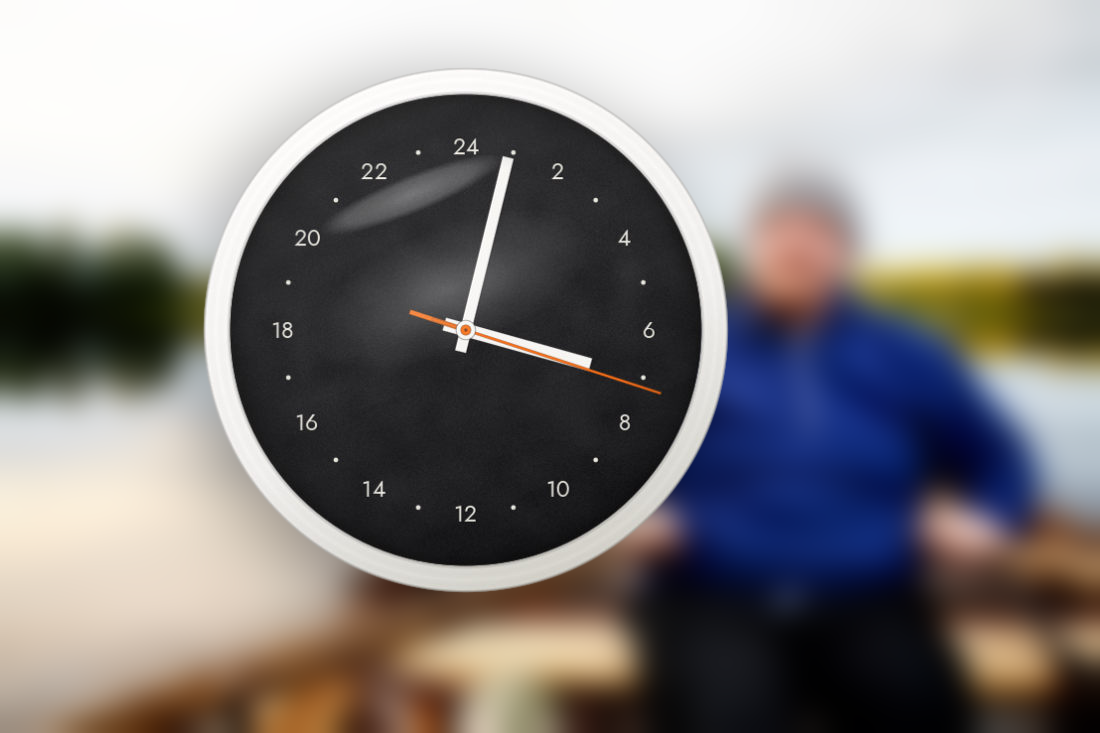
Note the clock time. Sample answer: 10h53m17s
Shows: 7h02m18s
